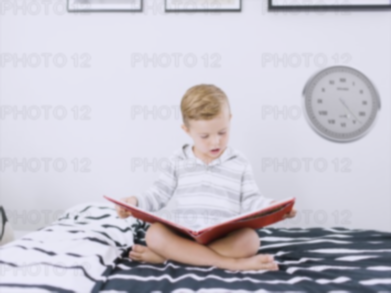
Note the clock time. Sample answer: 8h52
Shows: 5h23
